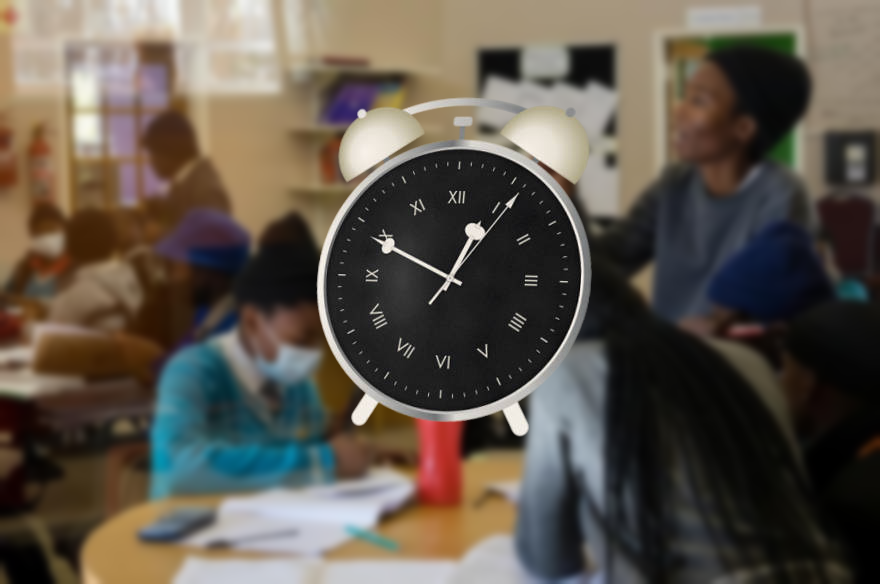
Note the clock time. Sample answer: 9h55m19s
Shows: 12h49m06s
